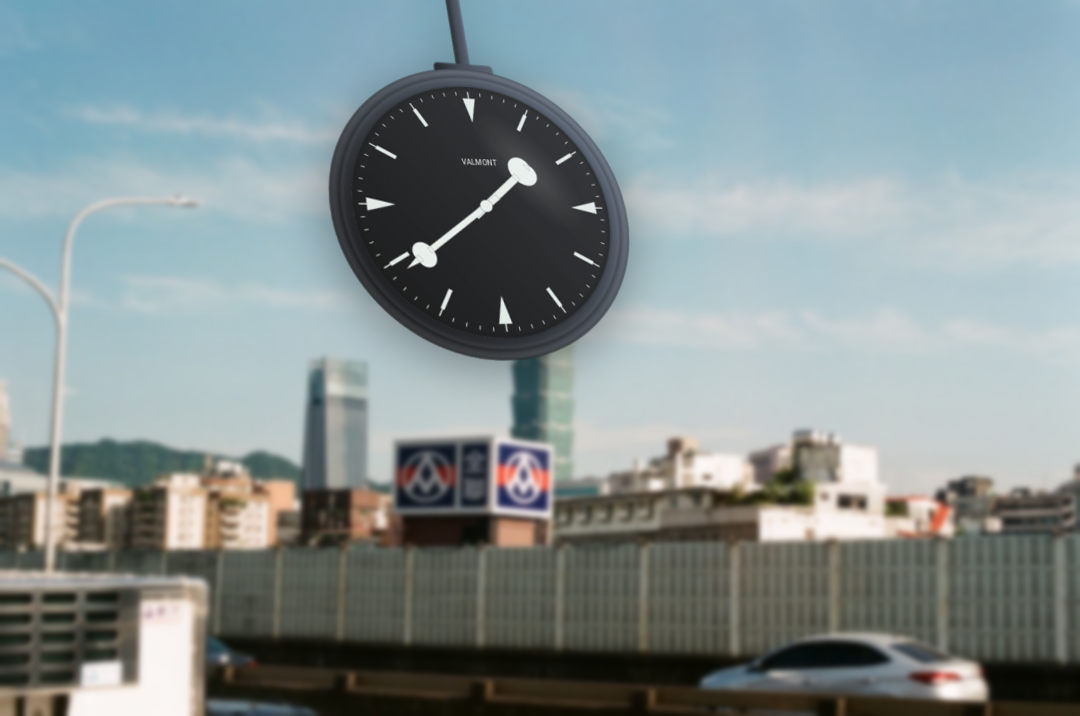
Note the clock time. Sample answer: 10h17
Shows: 1h39
